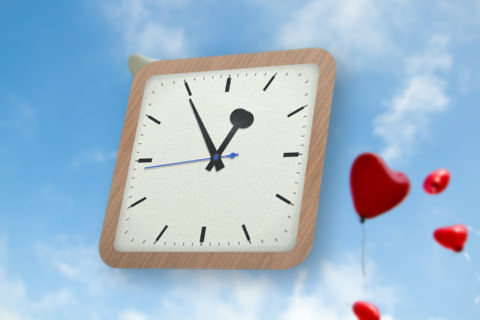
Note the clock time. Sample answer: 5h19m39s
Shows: 12h54m44s
